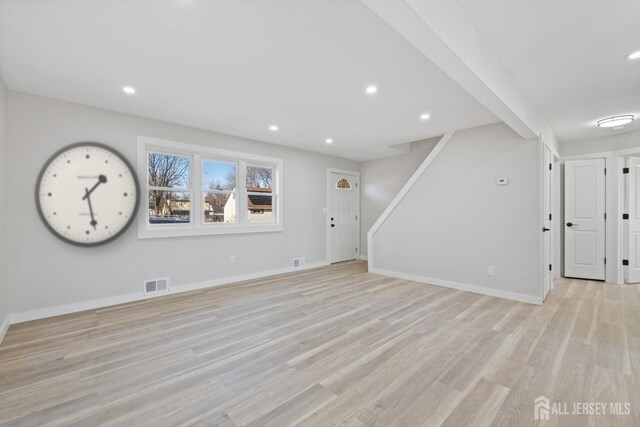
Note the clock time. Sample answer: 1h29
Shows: 1h28
